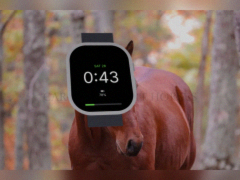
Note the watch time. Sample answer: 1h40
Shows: 0h43
